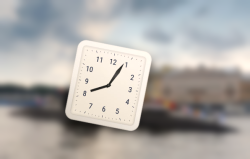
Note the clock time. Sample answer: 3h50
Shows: 8h04
